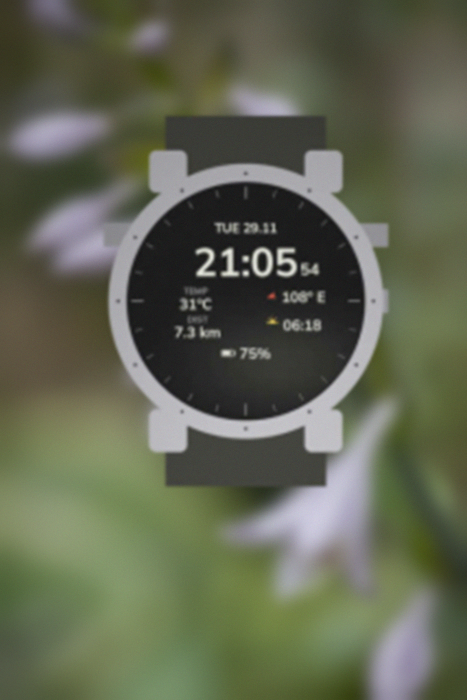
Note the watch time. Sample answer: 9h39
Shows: 21h05
